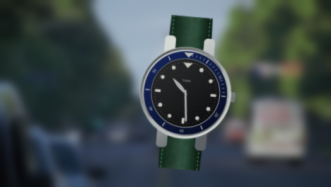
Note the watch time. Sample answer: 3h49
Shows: 10h29
